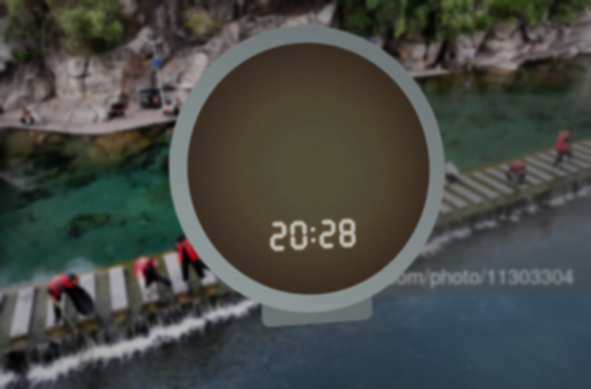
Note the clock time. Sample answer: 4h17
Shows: 20h28
